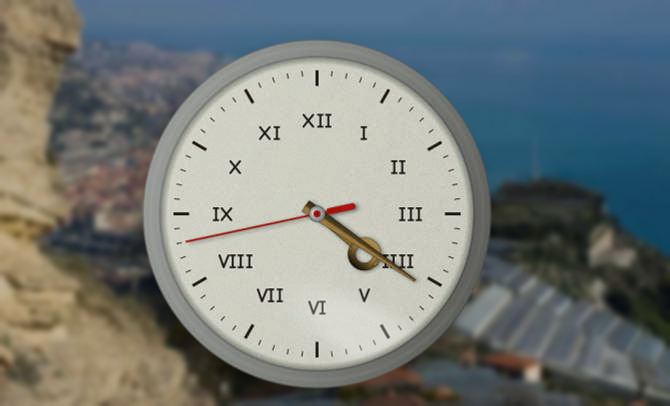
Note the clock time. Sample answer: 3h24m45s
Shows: 4h20m43s
